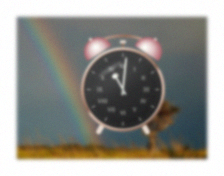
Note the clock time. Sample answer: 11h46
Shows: 11h01
